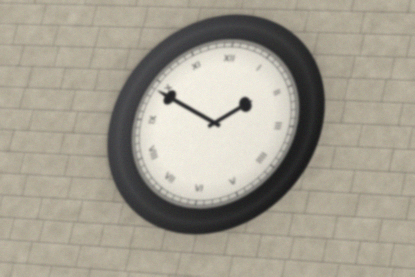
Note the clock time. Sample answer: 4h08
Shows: 1h49
